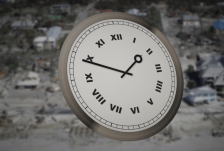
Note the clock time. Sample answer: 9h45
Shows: 1h49
